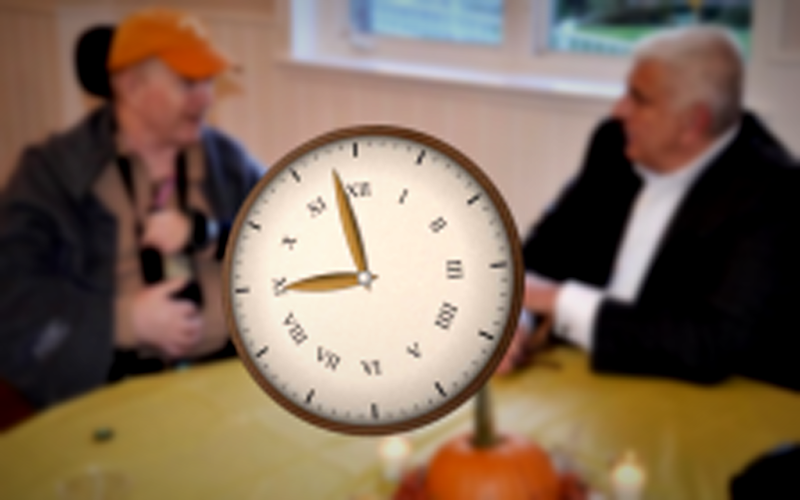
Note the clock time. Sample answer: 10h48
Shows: 8h58
